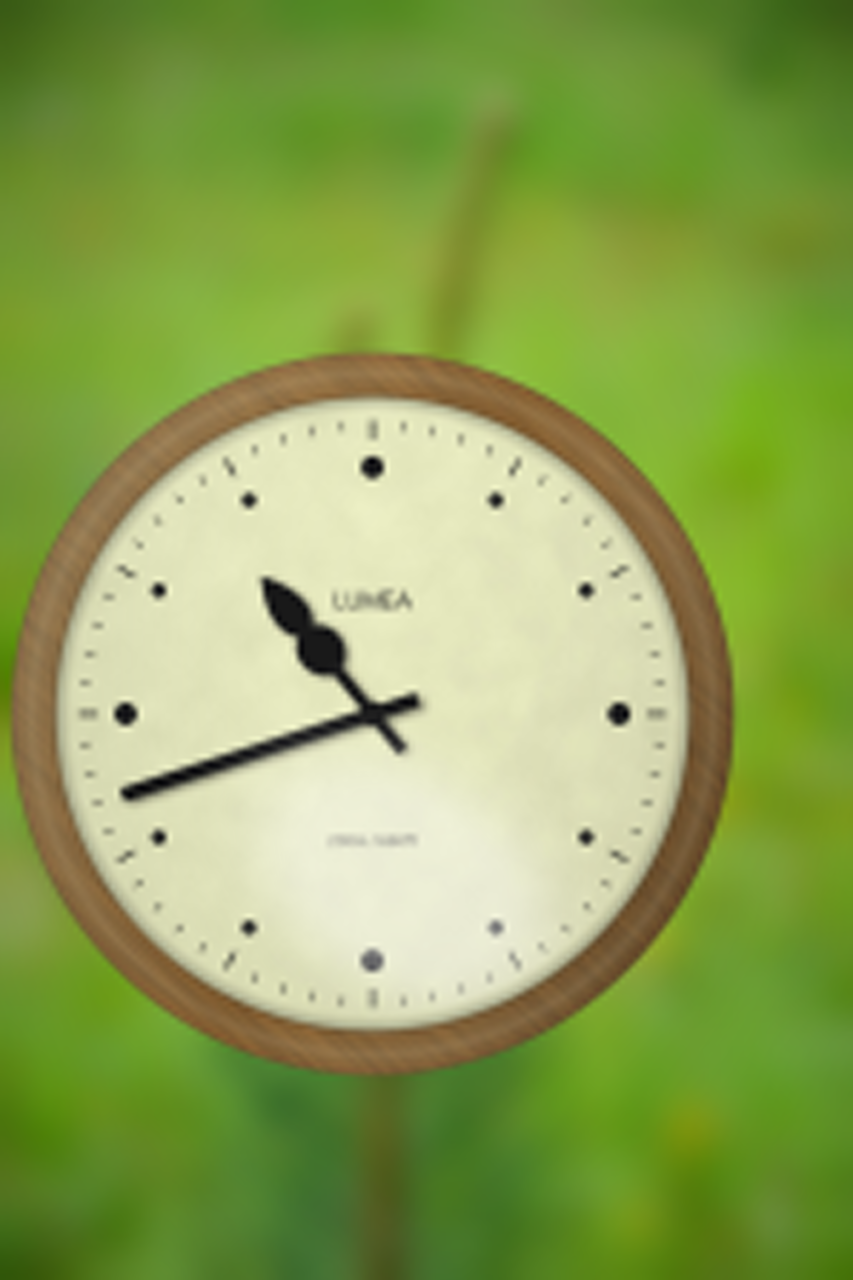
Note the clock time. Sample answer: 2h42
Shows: 10h42
